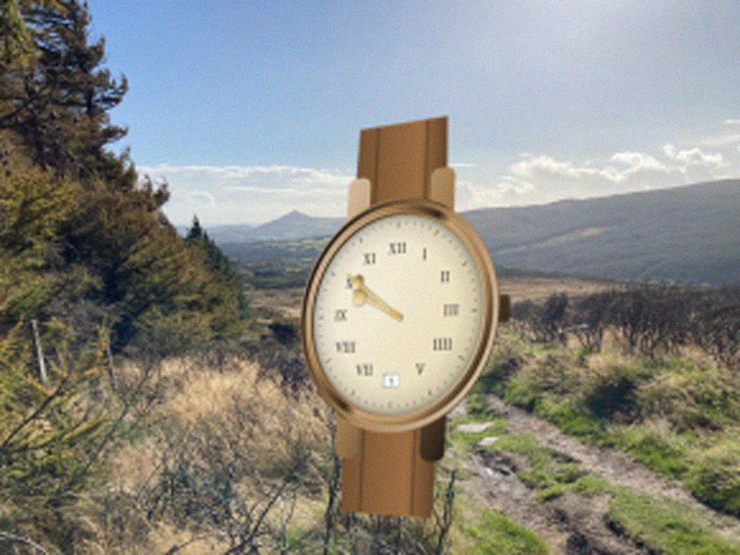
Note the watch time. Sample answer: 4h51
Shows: 9h51
